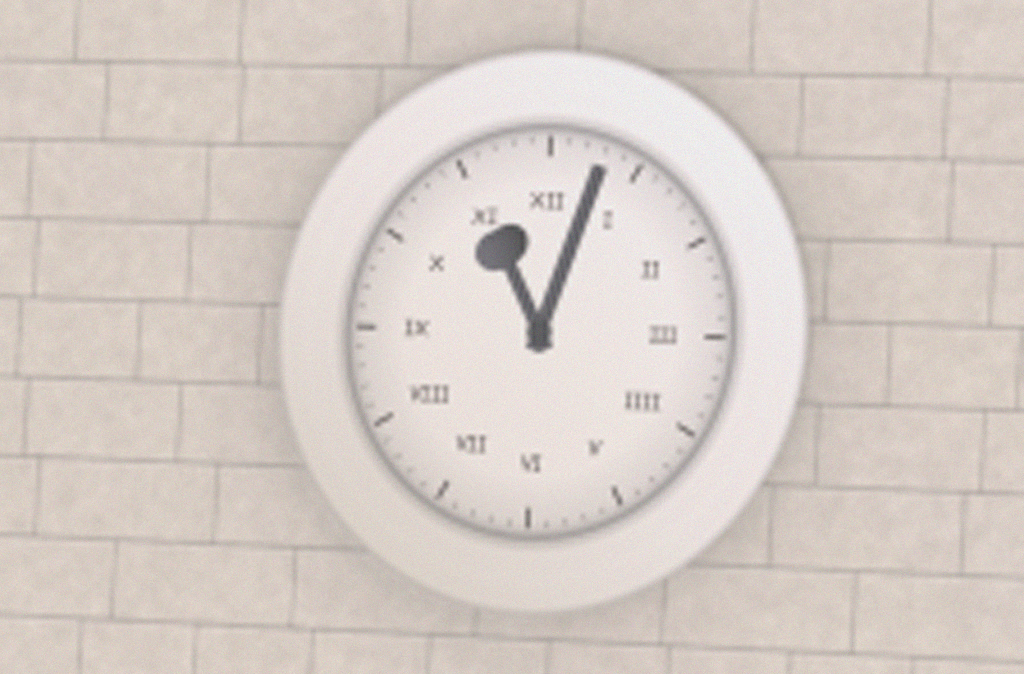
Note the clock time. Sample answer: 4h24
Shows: 11h03
